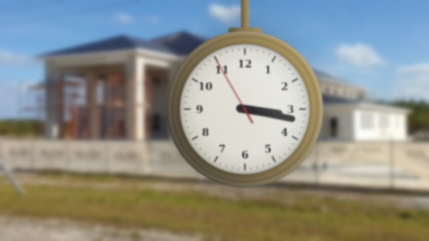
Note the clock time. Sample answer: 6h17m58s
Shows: 3h16m55s
